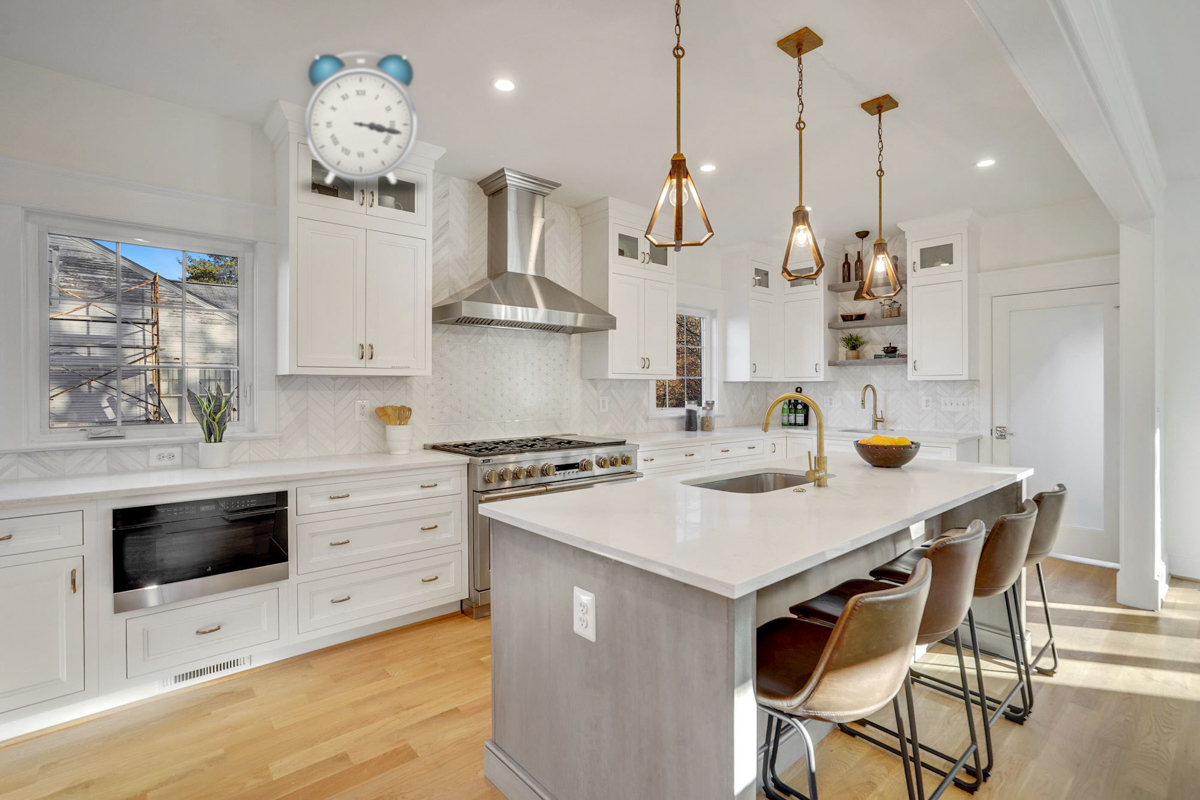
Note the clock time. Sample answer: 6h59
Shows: 3h17
